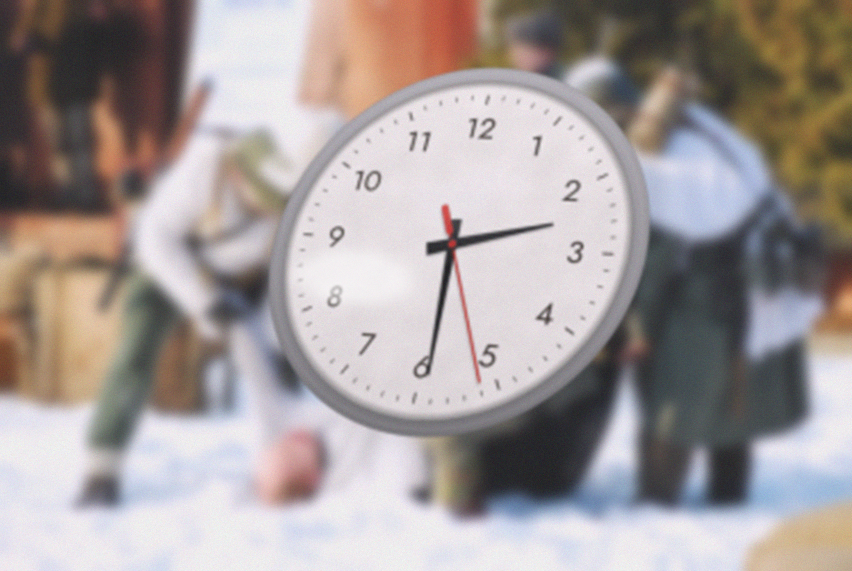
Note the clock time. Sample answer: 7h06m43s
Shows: 2h29m26s
